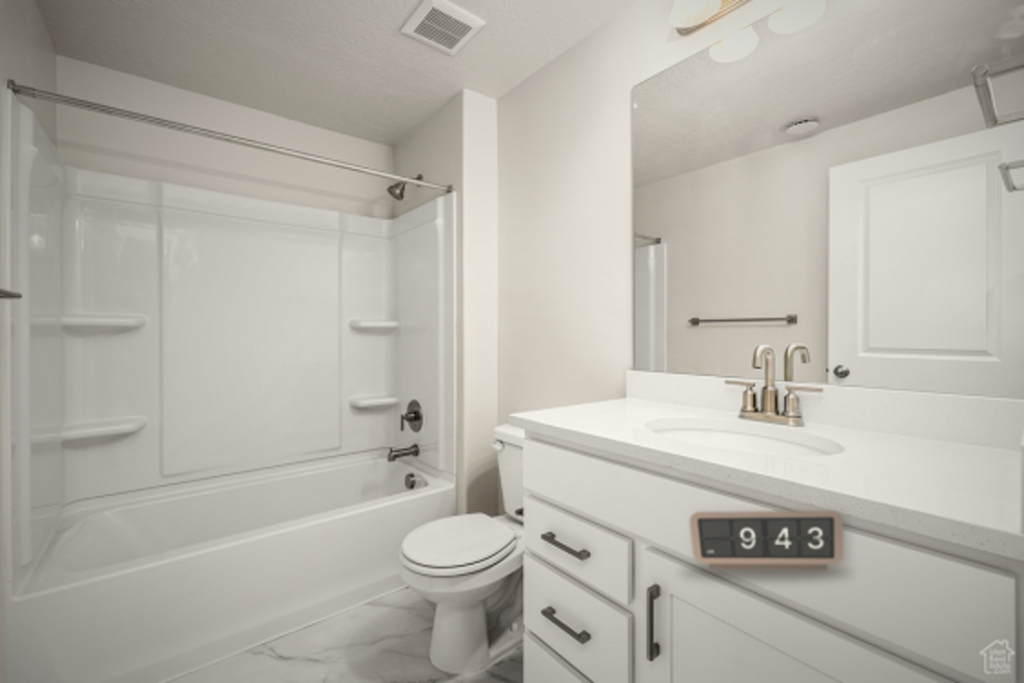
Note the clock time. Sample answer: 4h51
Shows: 9h43
